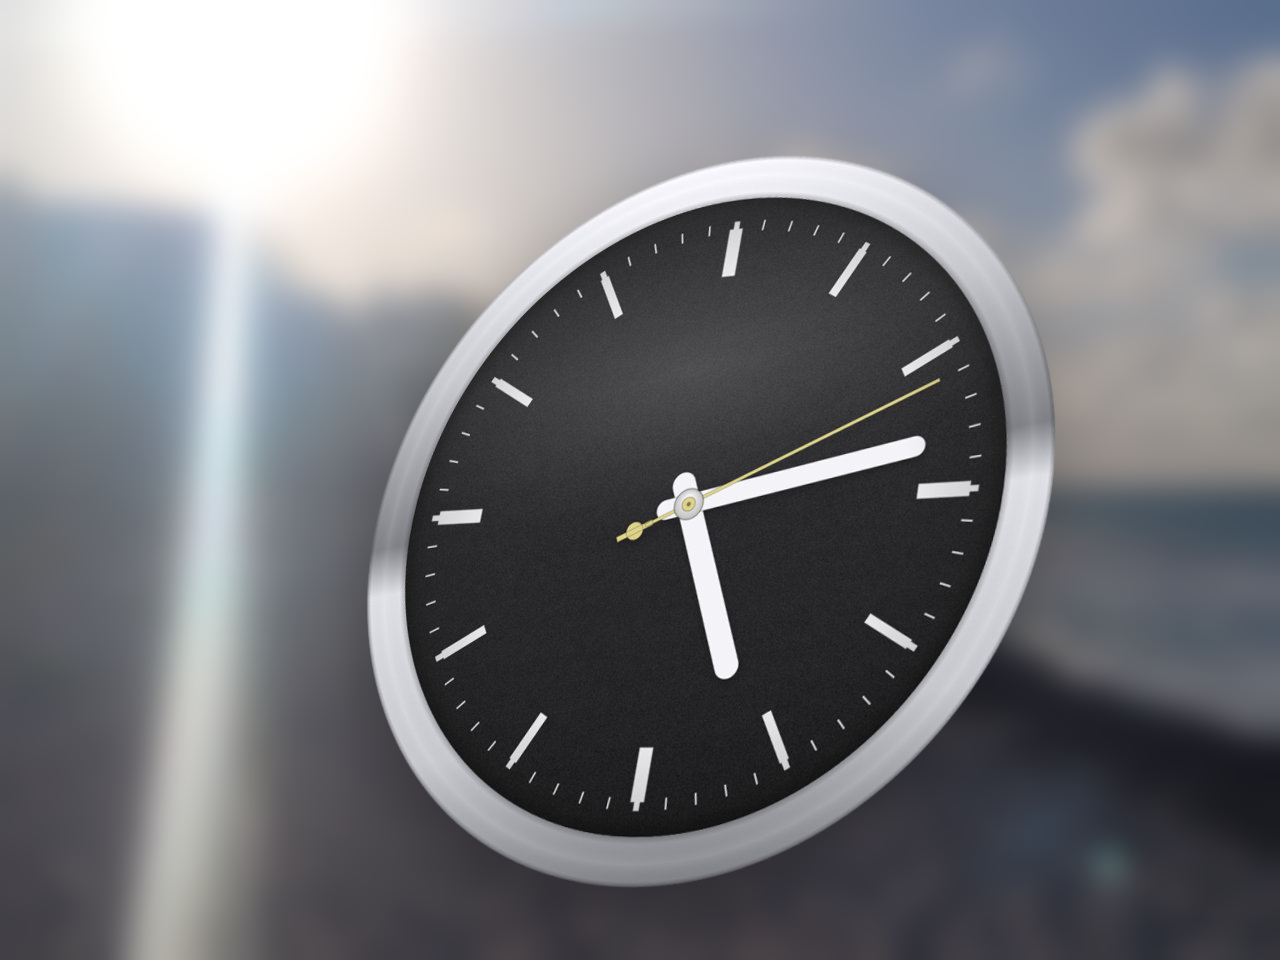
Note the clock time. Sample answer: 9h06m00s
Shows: 5h13m11s
